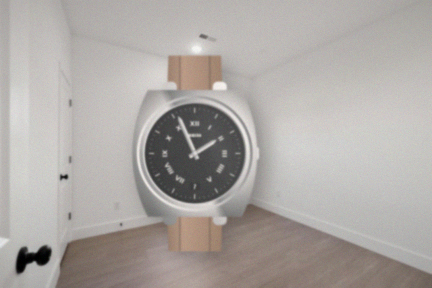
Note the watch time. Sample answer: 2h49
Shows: 1h56
